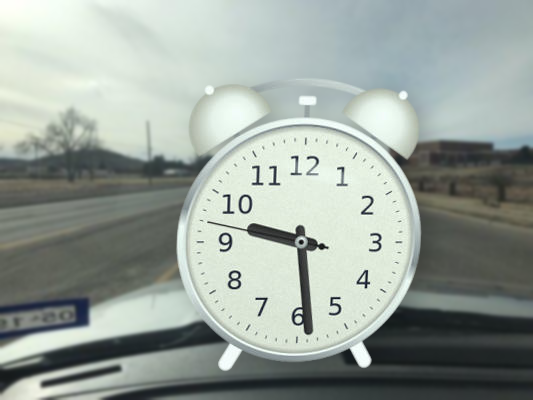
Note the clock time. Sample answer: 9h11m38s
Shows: 9h28m47s
